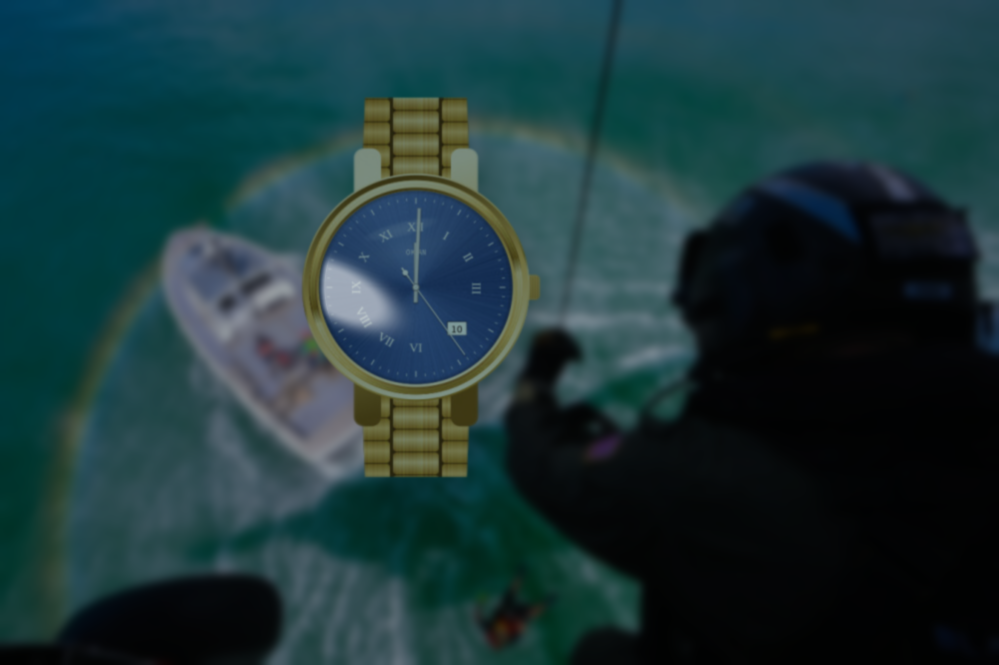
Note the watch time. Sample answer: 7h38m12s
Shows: 12h00m24s
